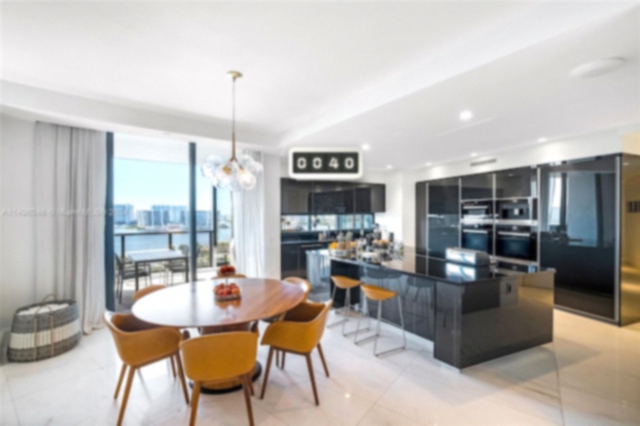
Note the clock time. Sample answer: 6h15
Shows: 0h40
